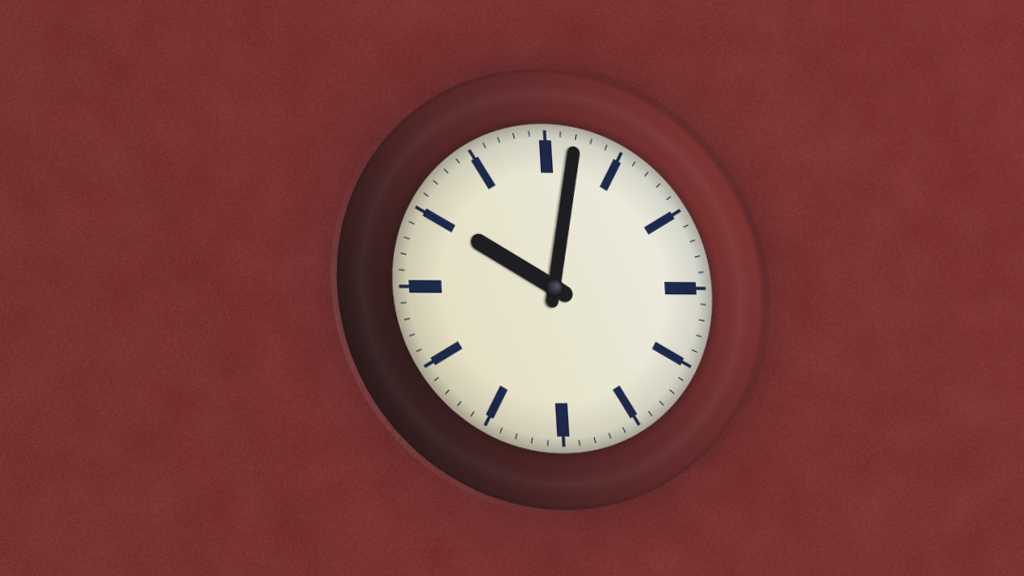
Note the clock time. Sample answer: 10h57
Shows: 10h02
